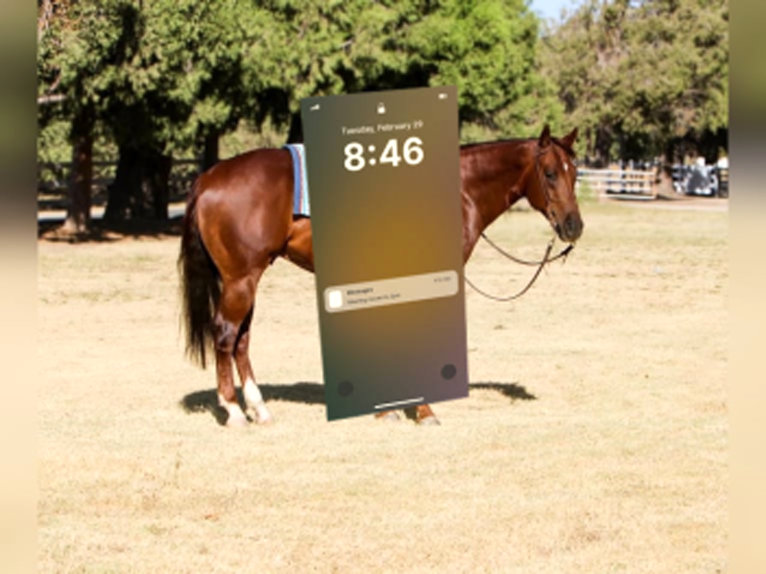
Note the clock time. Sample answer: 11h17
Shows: 8h46
